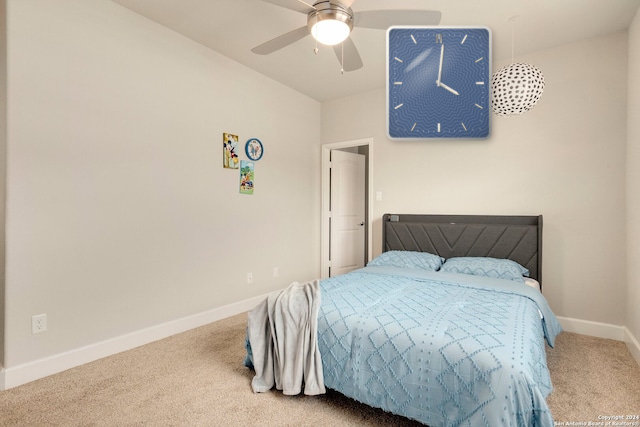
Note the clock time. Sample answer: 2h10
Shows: 4h01
